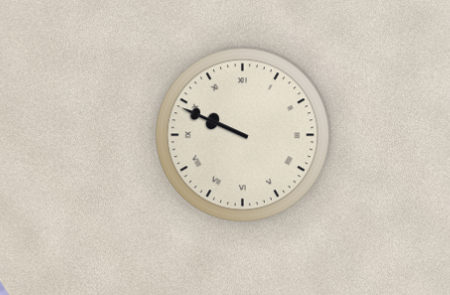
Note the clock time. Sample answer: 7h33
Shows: 9h49
